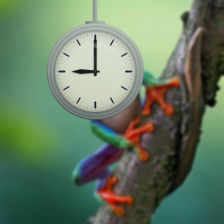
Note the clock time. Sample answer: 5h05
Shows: 9h00
